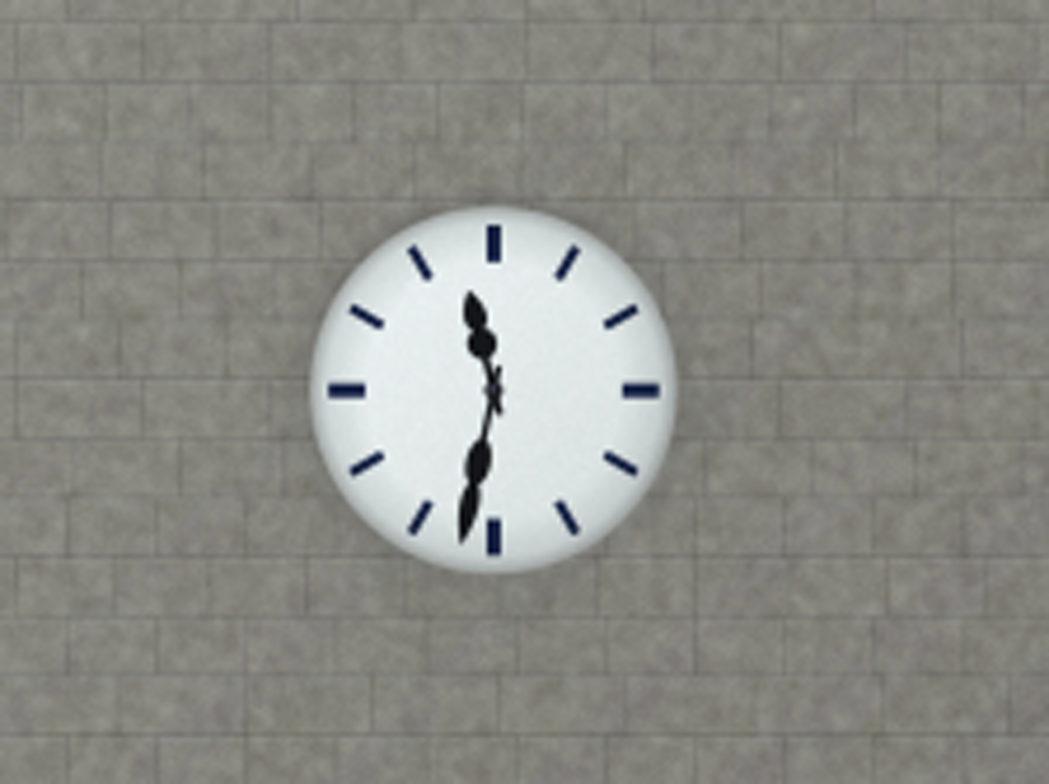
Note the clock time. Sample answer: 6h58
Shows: 11h32
